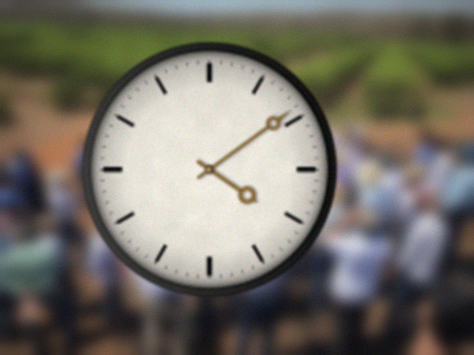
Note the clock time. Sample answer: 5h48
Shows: 4h09
